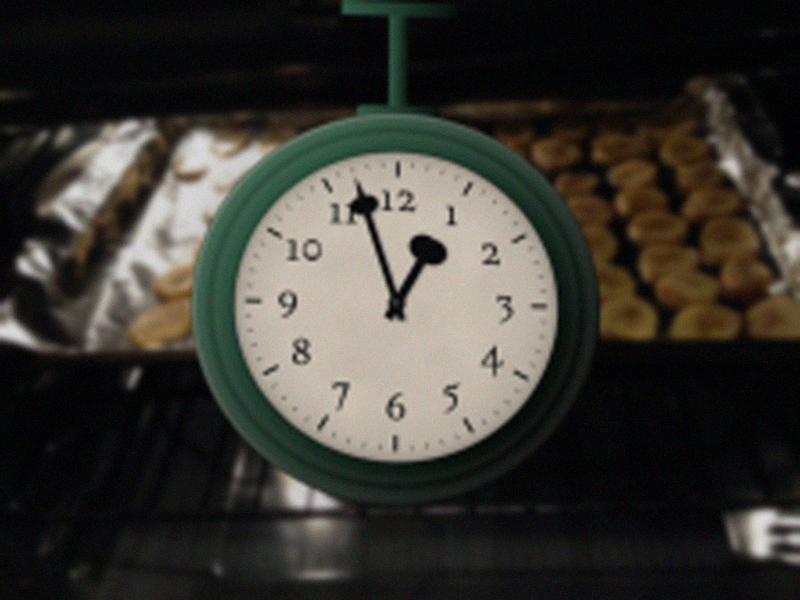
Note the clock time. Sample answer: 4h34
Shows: 12h57
